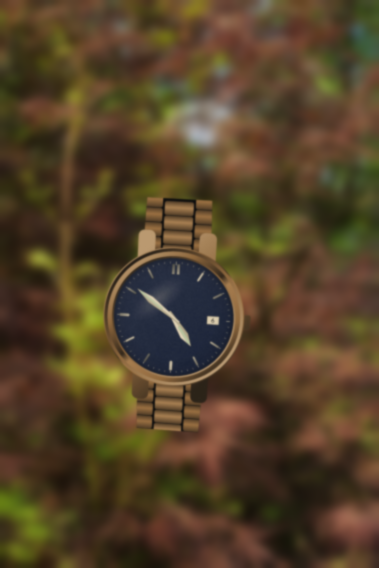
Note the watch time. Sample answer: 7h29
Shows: 4h51
